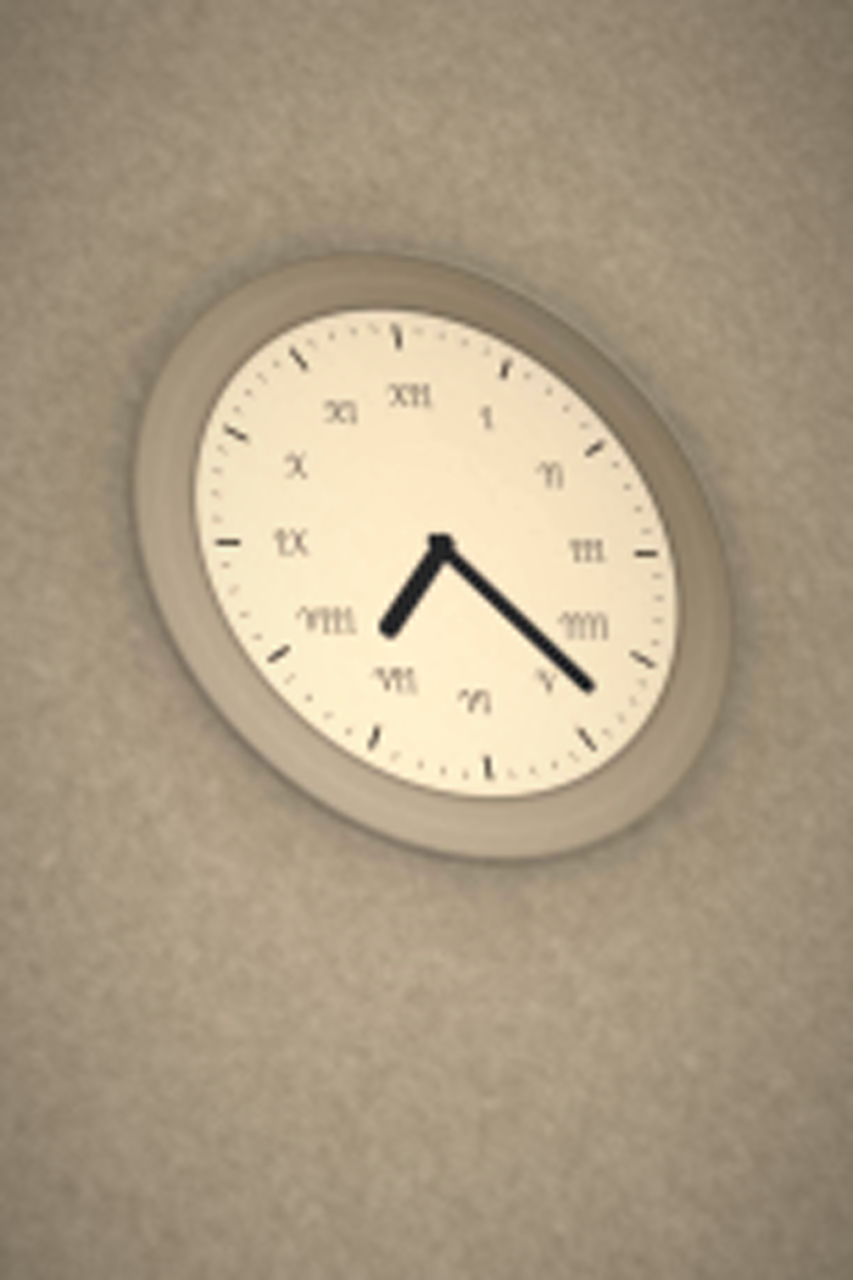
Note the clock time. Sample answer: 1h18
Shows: 7h23
